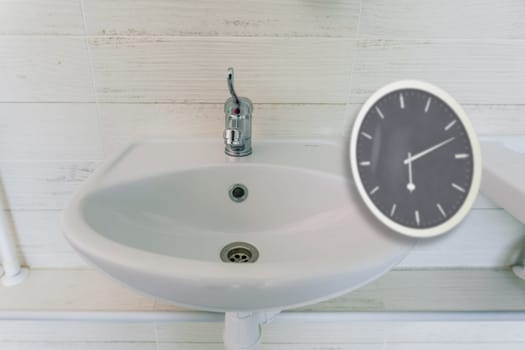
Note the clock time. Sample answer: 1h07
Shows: 6h12
